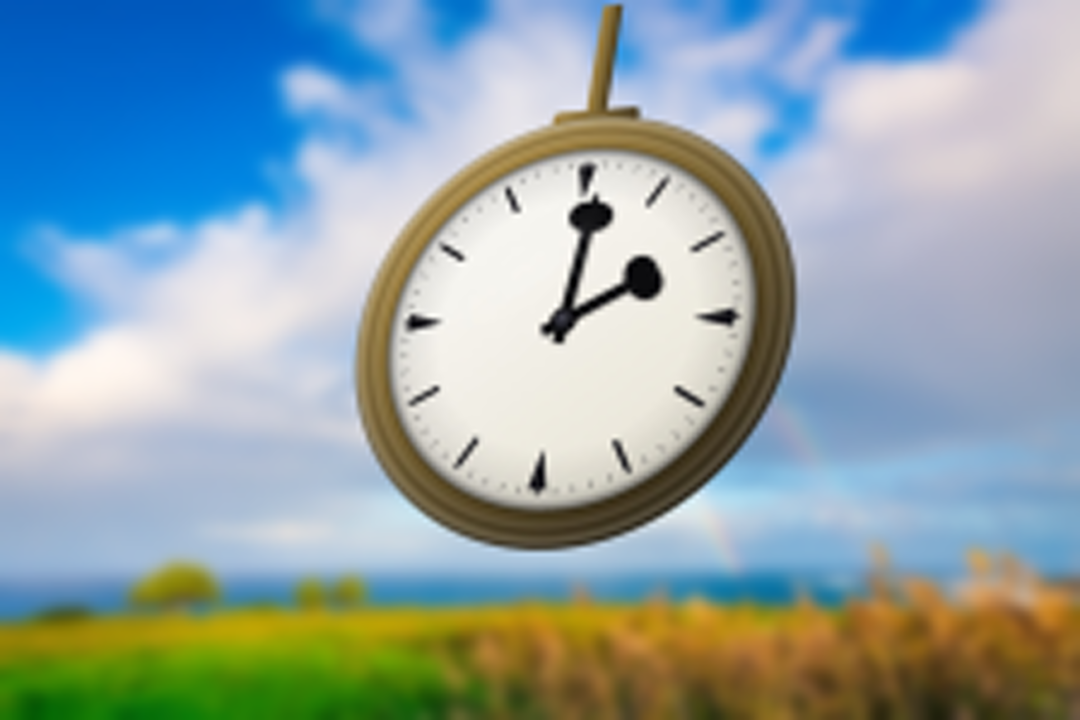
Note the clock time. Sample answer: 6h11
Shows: 2h01
